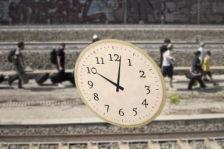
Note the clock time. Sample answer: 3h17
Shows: 10h02
